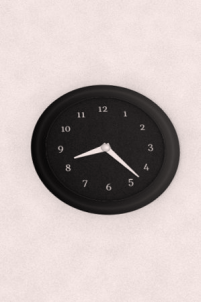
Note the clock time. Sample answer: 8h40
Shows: 8h23
